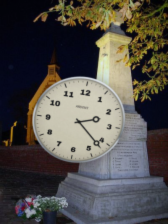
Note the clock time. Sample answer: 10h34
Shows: 2h22
